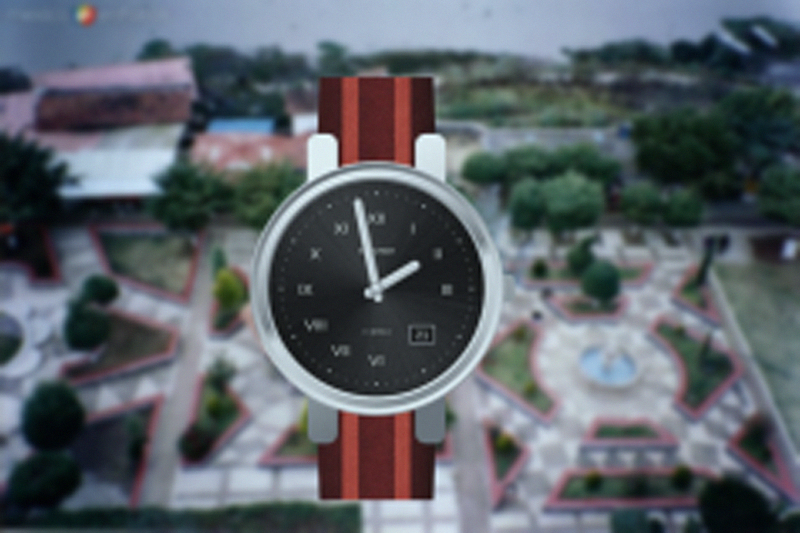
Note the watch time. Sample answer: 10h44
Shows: 1h58
